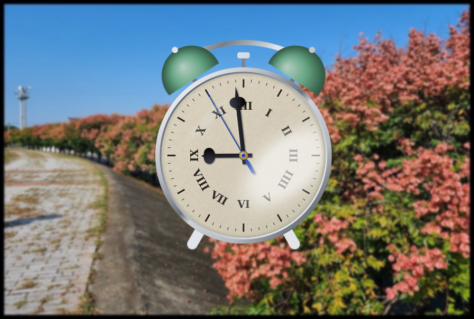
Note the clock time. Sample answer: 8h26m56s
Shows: 8h58m55s
